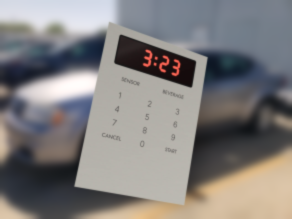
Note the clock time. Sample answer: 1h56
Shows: 3h23
